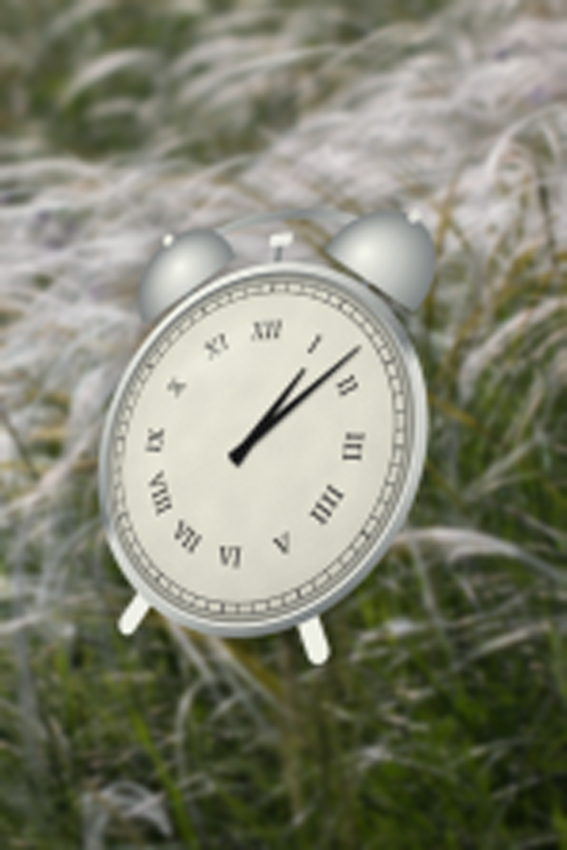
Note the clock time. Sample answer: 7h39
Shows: 1h08
